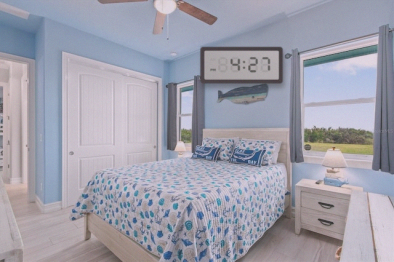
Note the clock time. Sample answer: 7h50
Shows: 4h27
